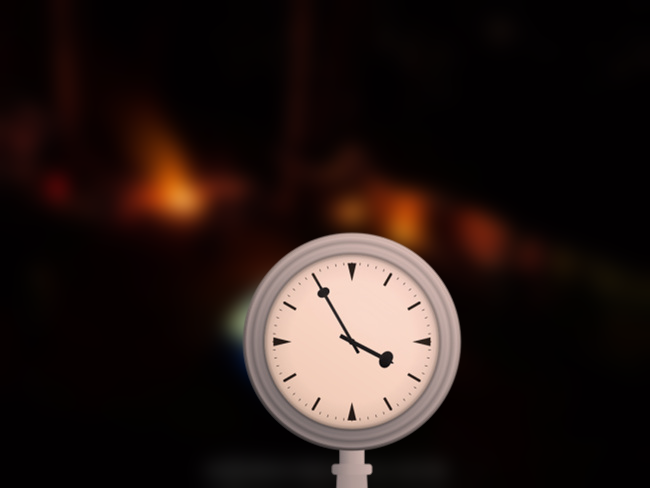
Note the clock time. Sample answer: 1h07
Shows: 3h55
